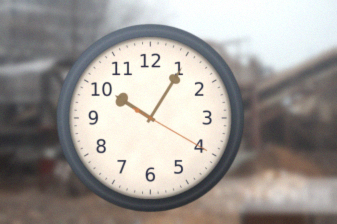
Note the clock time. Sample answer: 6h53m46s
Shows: 10h05m20s
